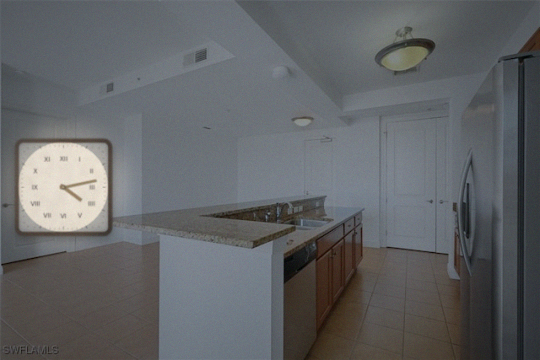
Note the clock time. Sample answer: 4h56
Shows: 4h13
